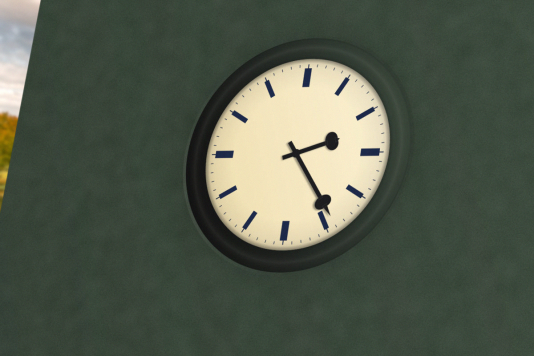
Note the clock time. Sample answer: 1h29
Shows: 2h24
